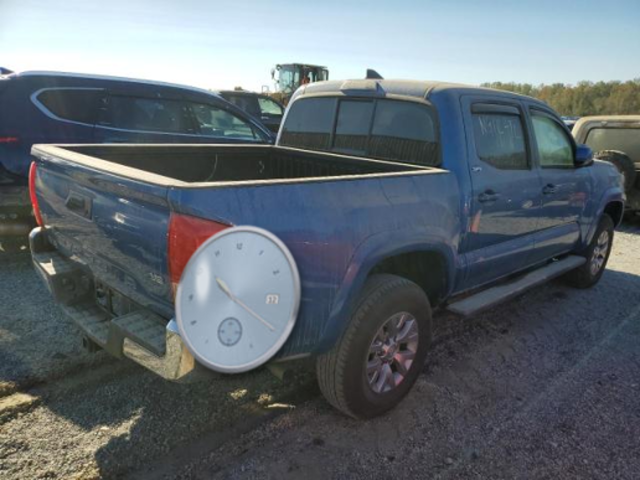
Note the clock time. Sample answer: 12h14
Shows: 10h20
